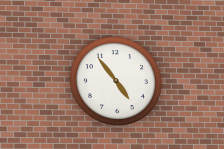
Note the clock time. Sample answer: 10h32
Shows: 4h54
